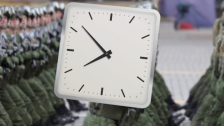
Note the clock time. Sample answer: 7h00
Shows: 7h52
